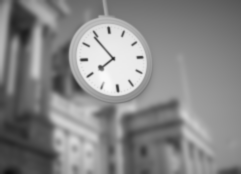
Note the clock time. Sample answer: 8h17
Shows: 7h54
